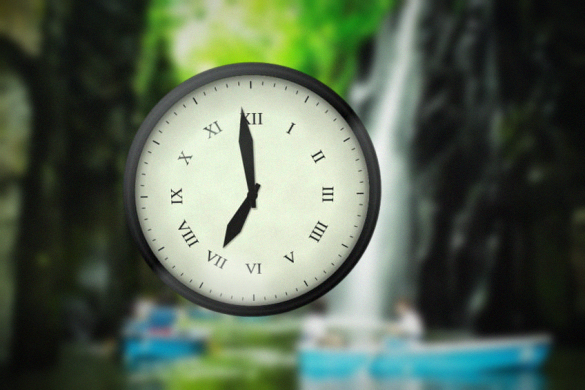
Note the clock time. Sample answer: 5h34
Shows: 6h59
